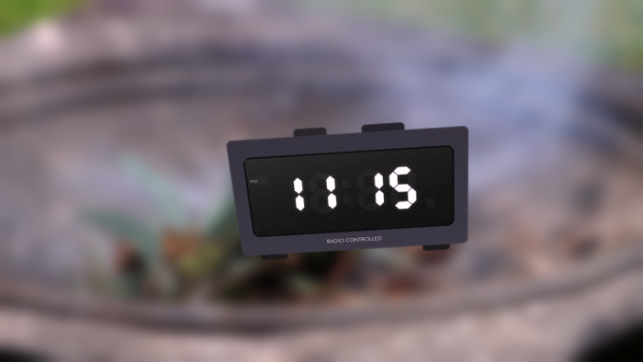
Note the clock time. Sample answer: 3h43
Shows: 11h15
